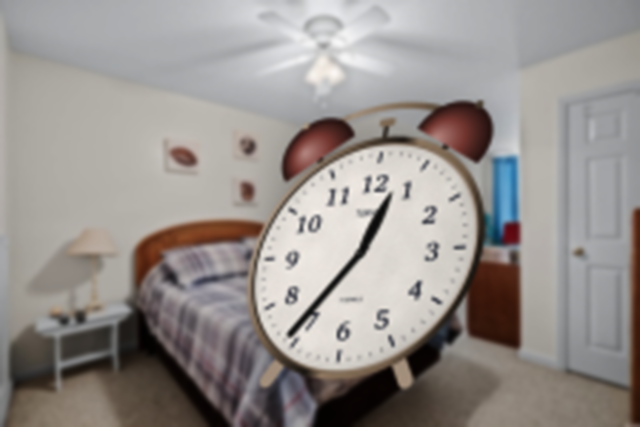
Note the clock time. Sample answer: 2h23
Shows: 12h36
